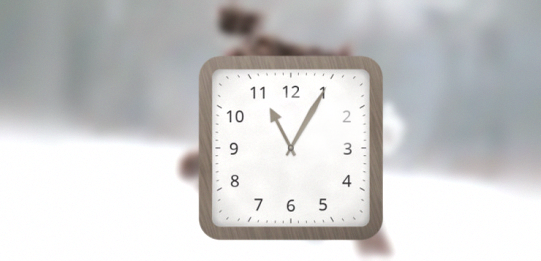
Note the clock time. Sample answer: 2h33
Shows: 11h05
